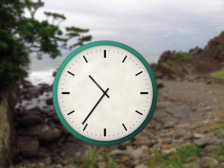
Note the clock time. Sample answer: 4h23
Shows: 10h36
